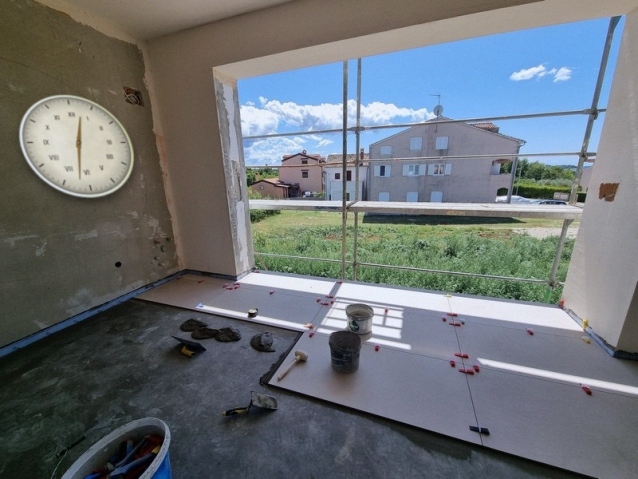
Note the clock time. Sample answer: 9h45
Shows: 12h32
